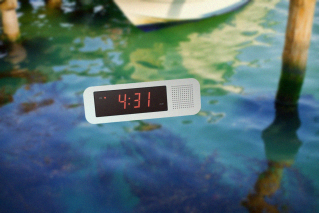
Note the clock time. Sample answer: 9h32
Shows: 4h31
